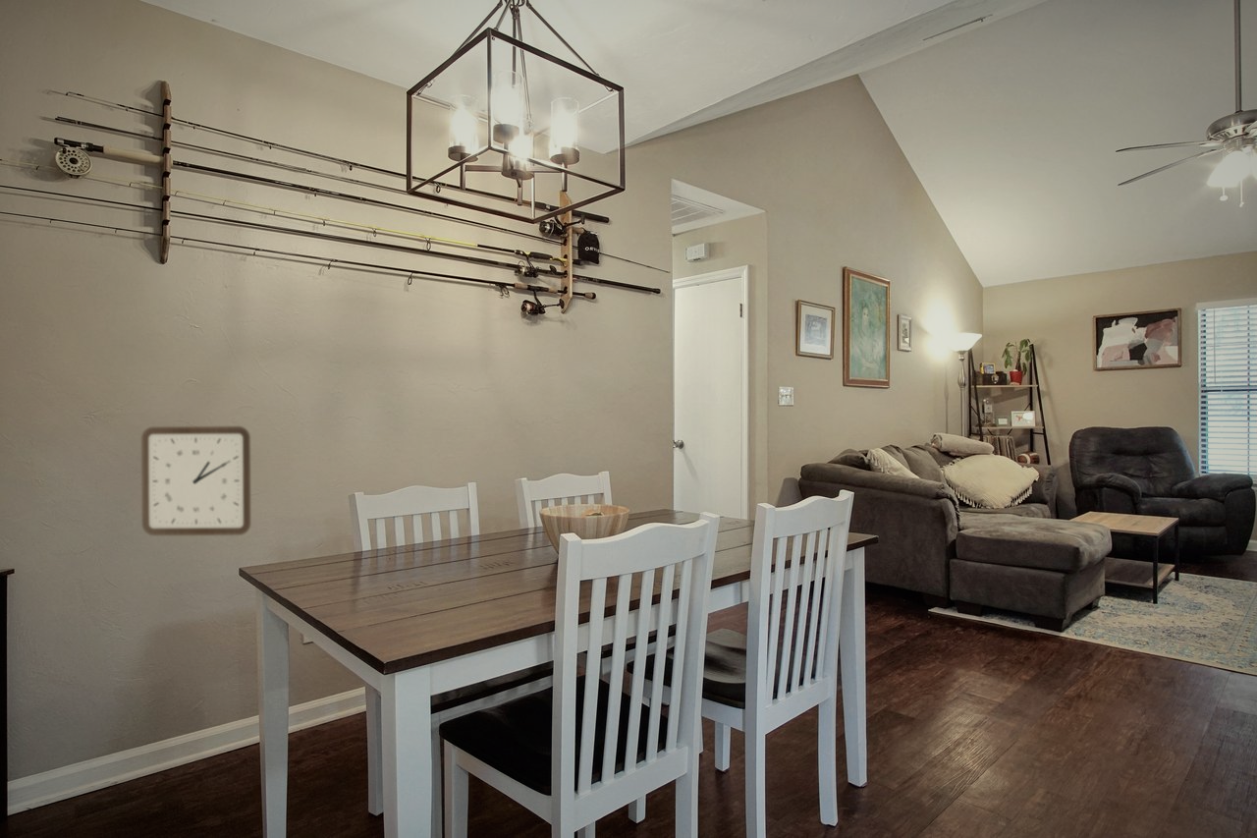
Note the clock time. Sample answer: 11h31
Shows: 1h10
